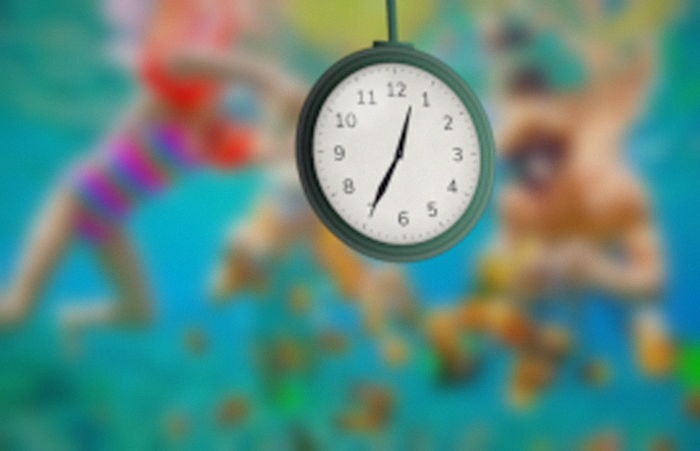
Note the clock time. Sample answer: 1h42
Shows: 12h35
